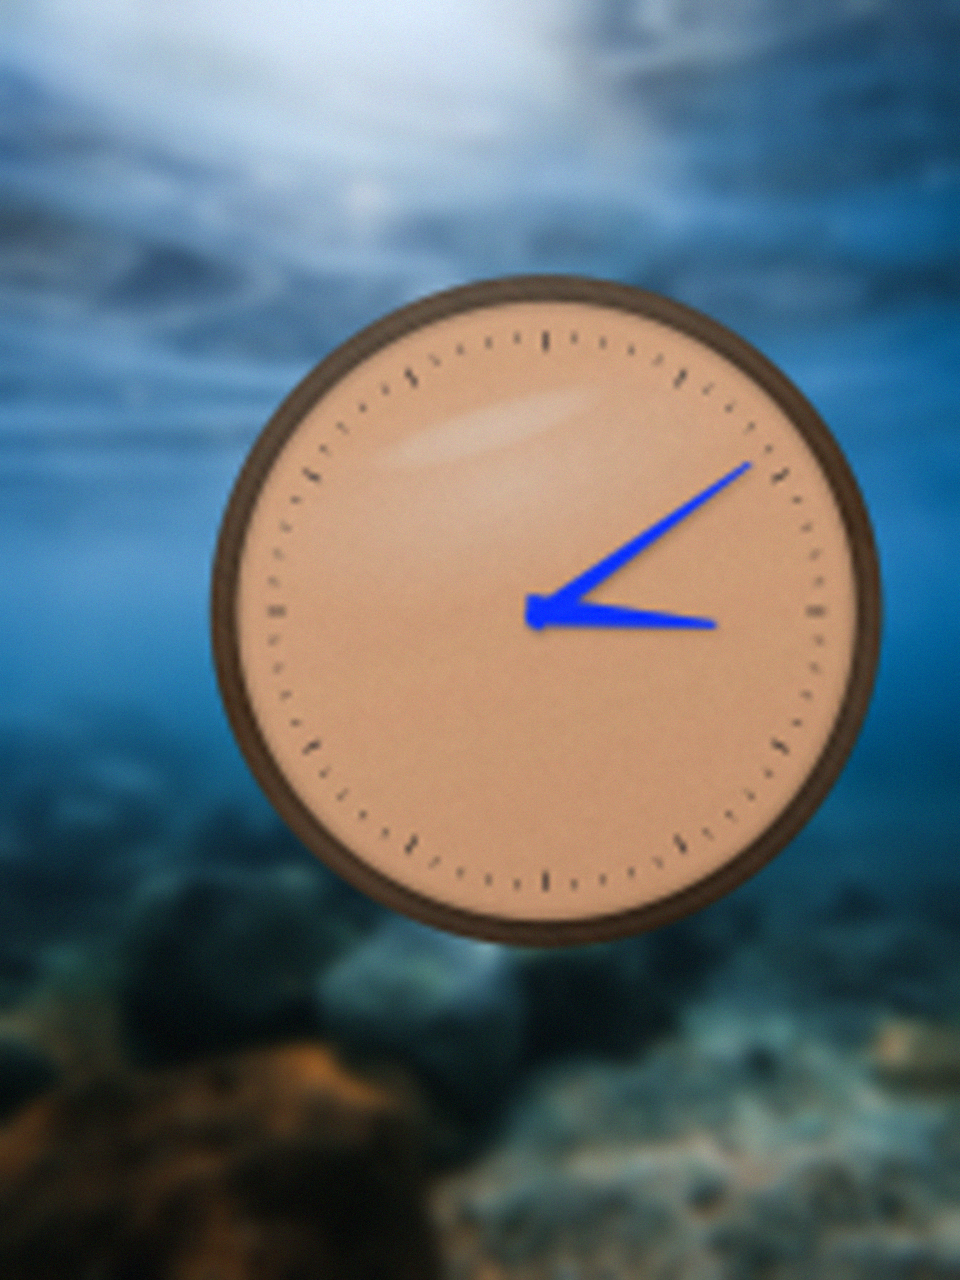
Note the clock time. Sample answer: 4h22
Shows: 3h09
